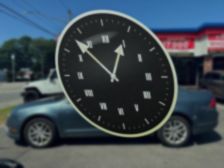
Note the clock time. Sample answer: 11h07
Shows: 12h53
